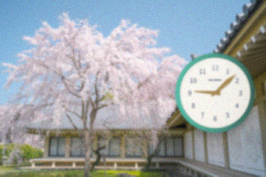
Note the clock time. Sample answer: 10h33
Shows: 9h08
